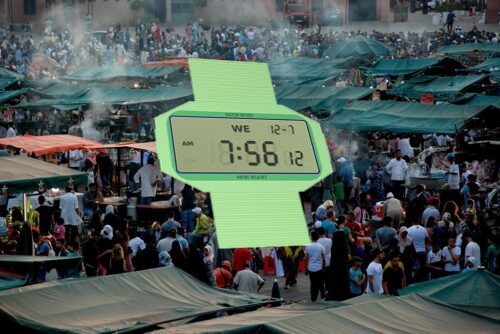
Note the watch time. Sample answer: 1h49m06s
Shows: 7h56m12s
